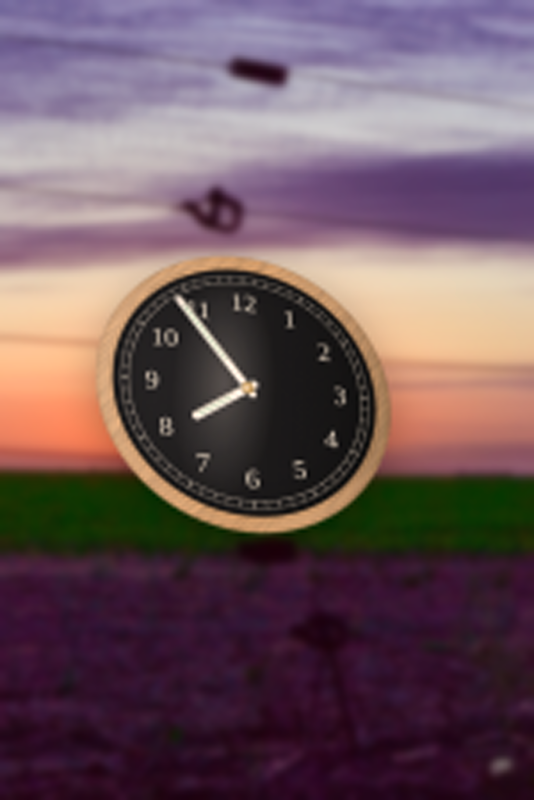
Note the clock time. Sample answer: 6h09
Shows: 7h54
